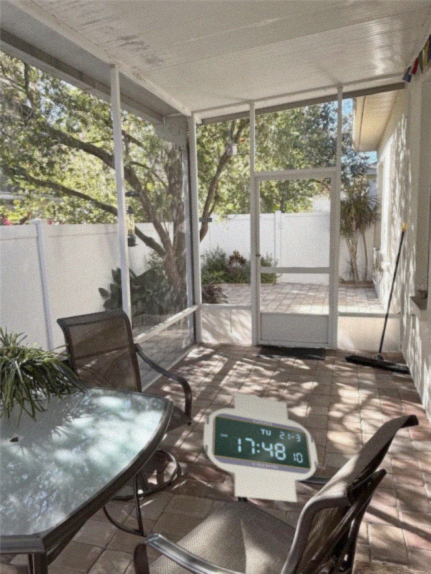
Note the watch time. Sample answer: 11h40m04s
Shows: 17h48m10s
